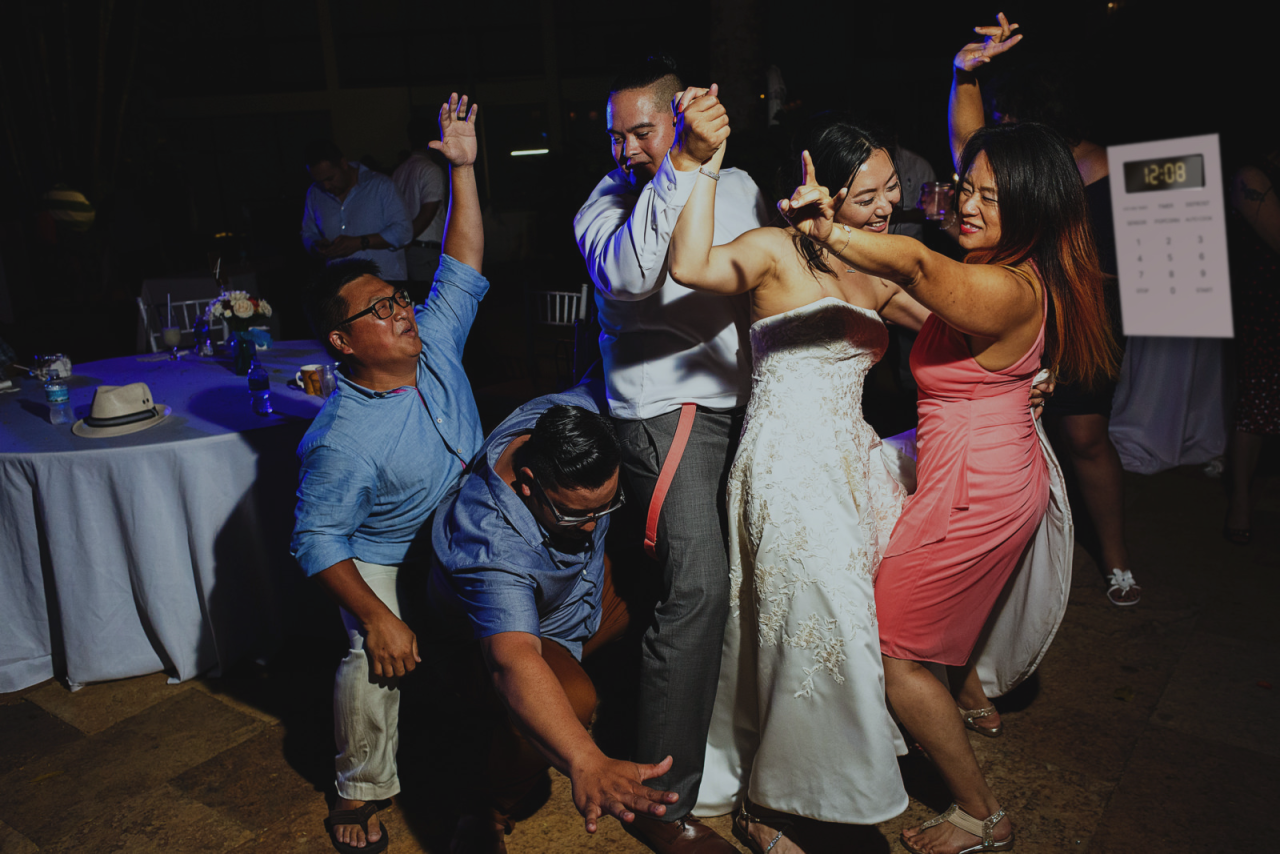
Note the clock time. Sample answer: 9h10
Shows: 12h08
